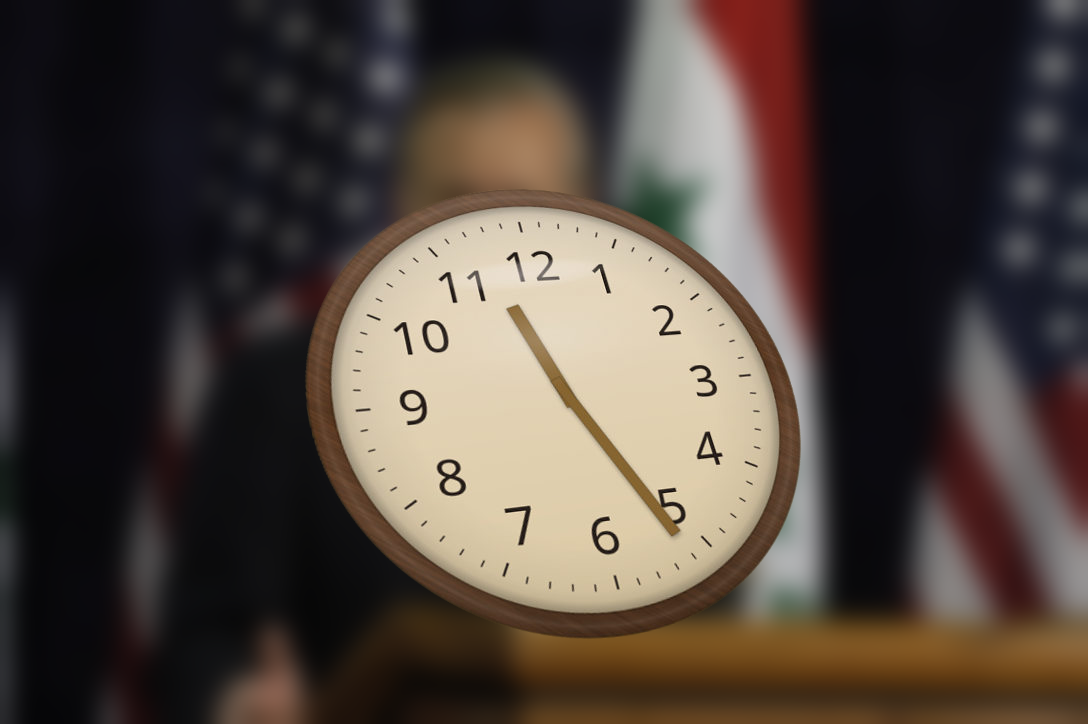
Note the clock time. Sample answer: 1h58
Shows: 11h26
